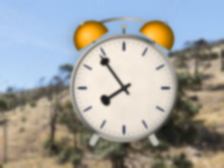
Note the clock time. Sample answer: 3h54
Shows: 7h54
